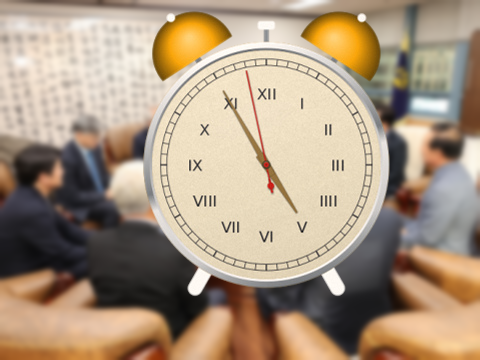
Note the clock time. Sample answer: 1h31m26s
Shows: 4h54m58s
